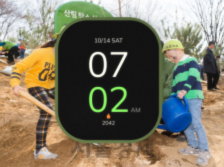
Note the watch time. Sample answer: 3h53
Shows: 7h02
